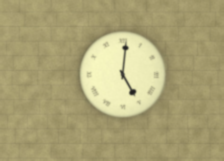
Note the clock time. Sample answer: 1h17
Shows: 5h01
